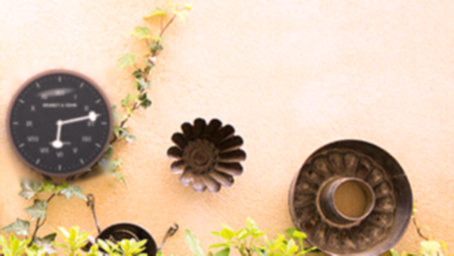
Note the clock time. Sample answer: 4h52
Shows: 6h13
